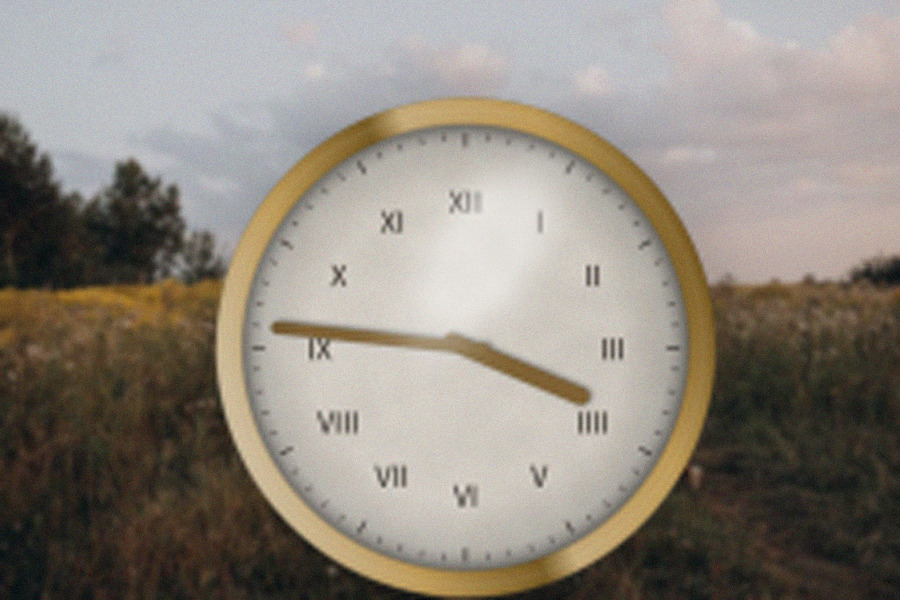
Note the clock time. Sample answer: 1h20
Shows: 3h46
